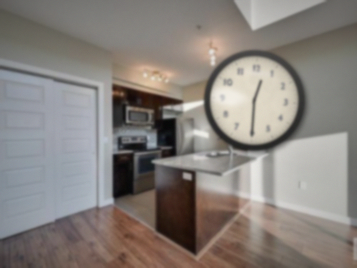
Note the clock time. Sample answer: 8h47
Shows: 12h30
